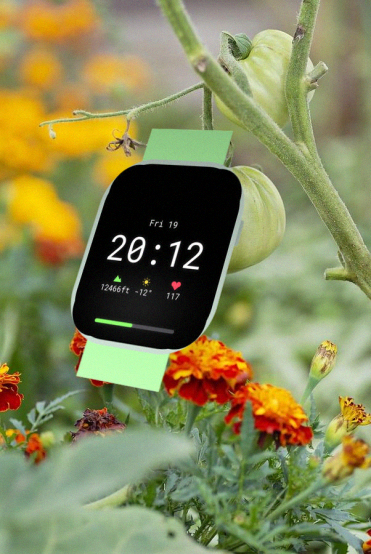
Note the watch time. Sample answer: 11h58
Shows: 20h12
